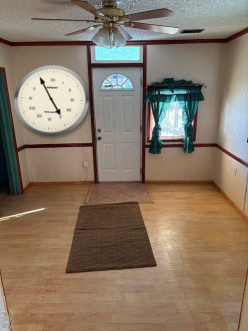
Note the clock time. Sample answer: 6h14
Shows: 4h55
